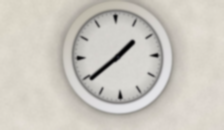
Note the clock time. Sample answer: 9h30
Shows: 1h39
